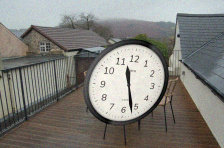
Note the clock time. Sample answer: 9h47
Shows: 11h27
